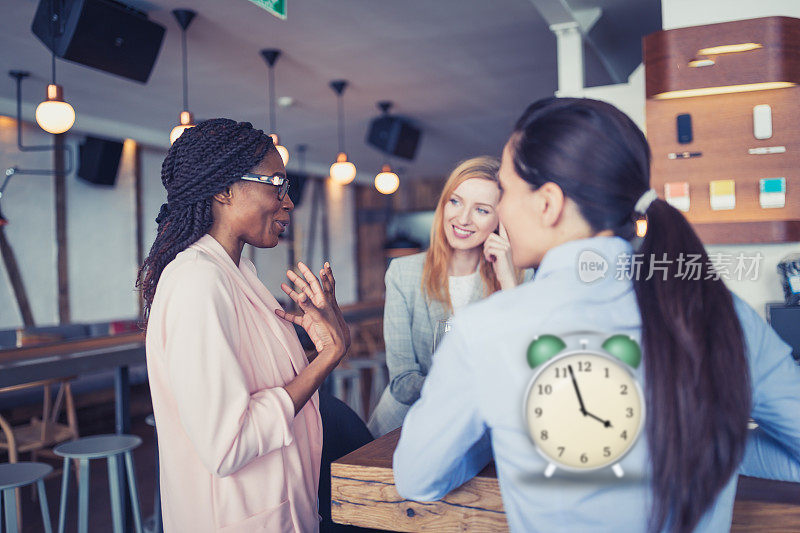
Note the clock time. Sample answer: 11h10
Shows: 3h57
